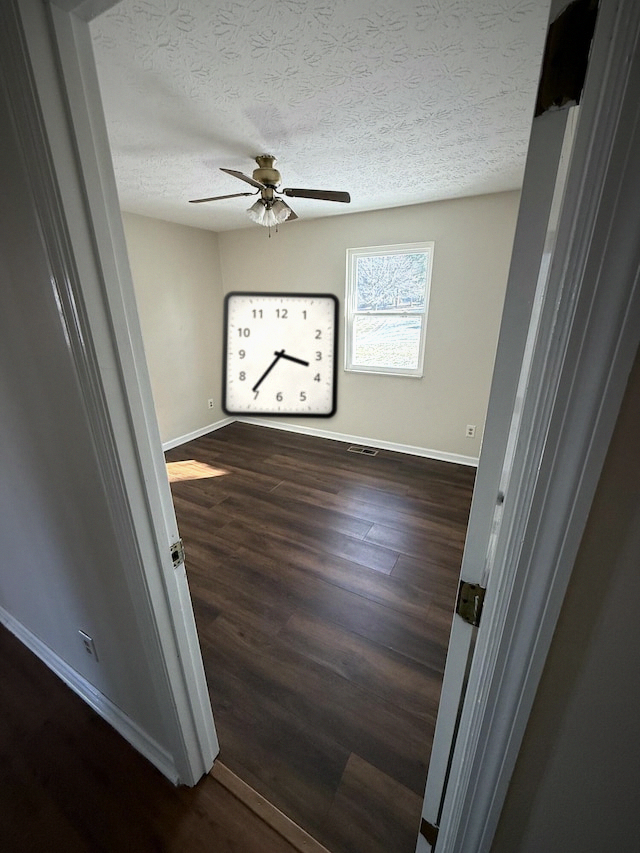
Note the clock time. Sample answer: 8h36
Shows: 3h36
